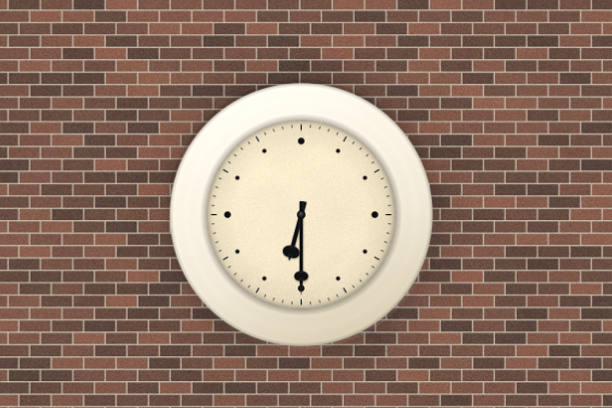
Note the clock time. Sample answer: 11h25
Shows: 6h30
